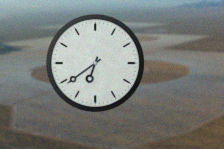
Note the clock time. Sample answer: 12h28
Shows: 6h39
